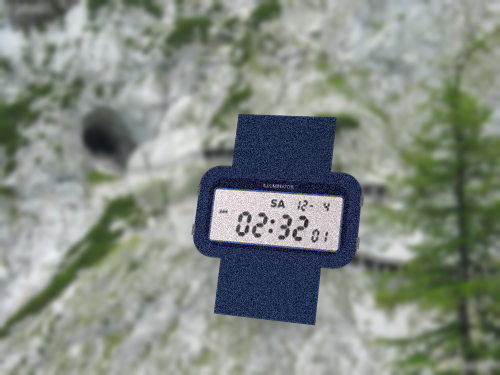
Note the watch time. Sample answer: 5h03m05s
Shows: 2h32m01s
